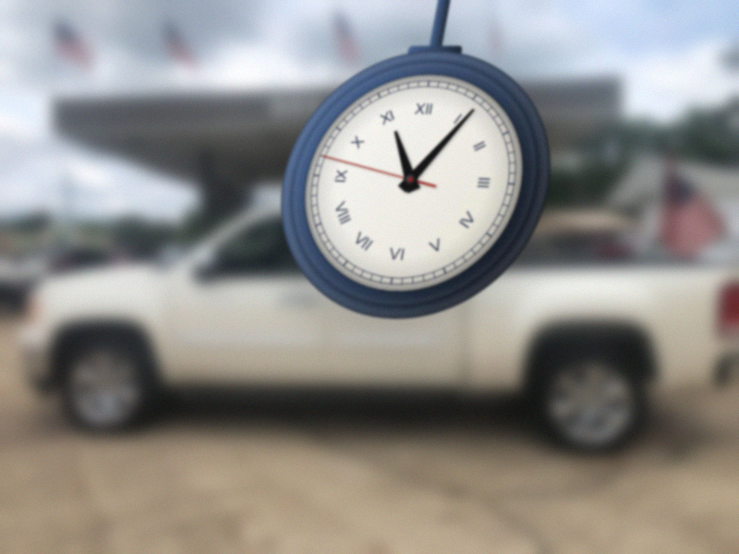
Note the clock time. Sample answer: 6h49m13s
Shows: 11h05m47s
